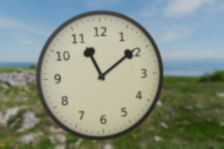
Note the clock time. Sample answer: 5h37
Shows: 11h09
